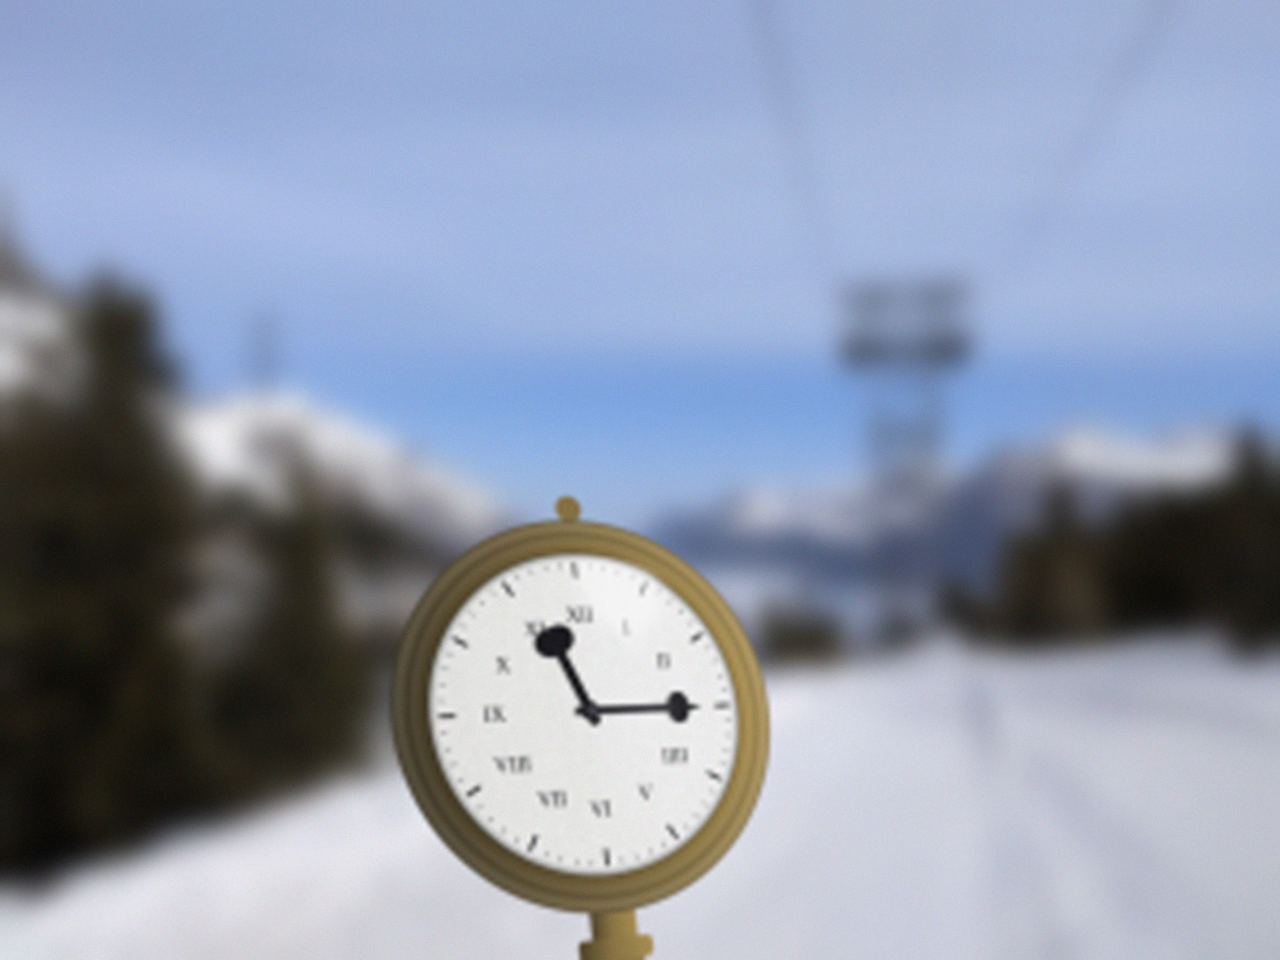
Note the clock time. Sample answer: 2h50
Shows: 11h15
